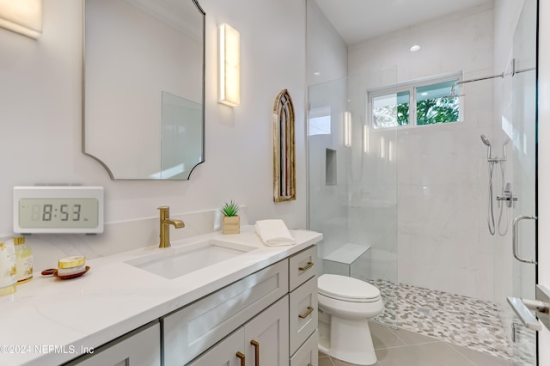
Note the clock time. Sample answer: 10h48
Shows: 8h53
